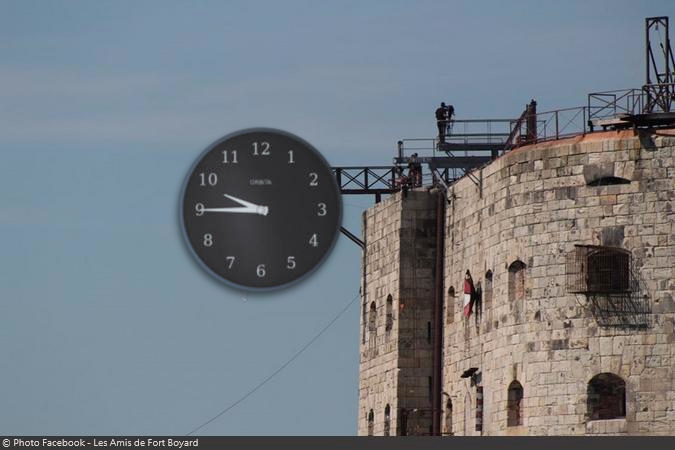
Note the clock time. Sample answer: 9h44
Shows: 9h45
